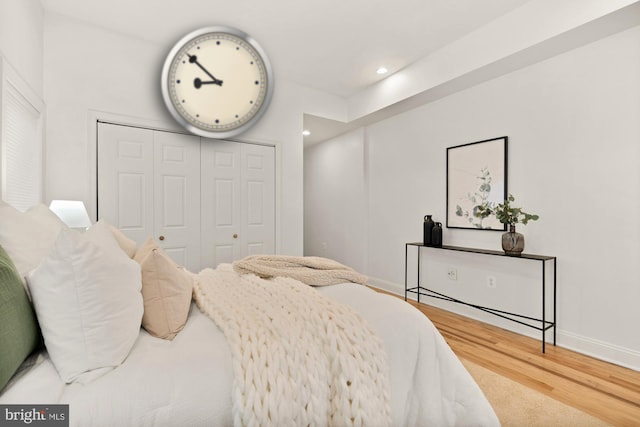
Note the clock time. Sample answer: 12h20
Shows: 8h52
